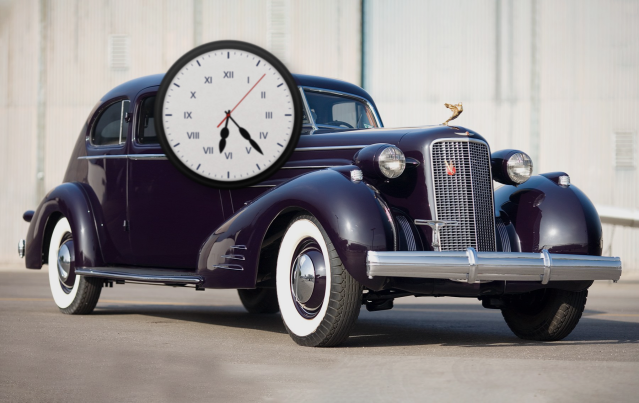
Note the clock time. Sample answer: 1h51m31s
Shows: 6h23m07s
